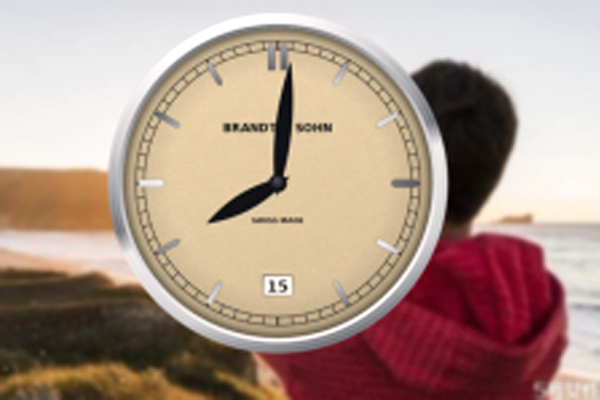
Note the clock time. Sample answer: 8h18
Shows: 8h01
